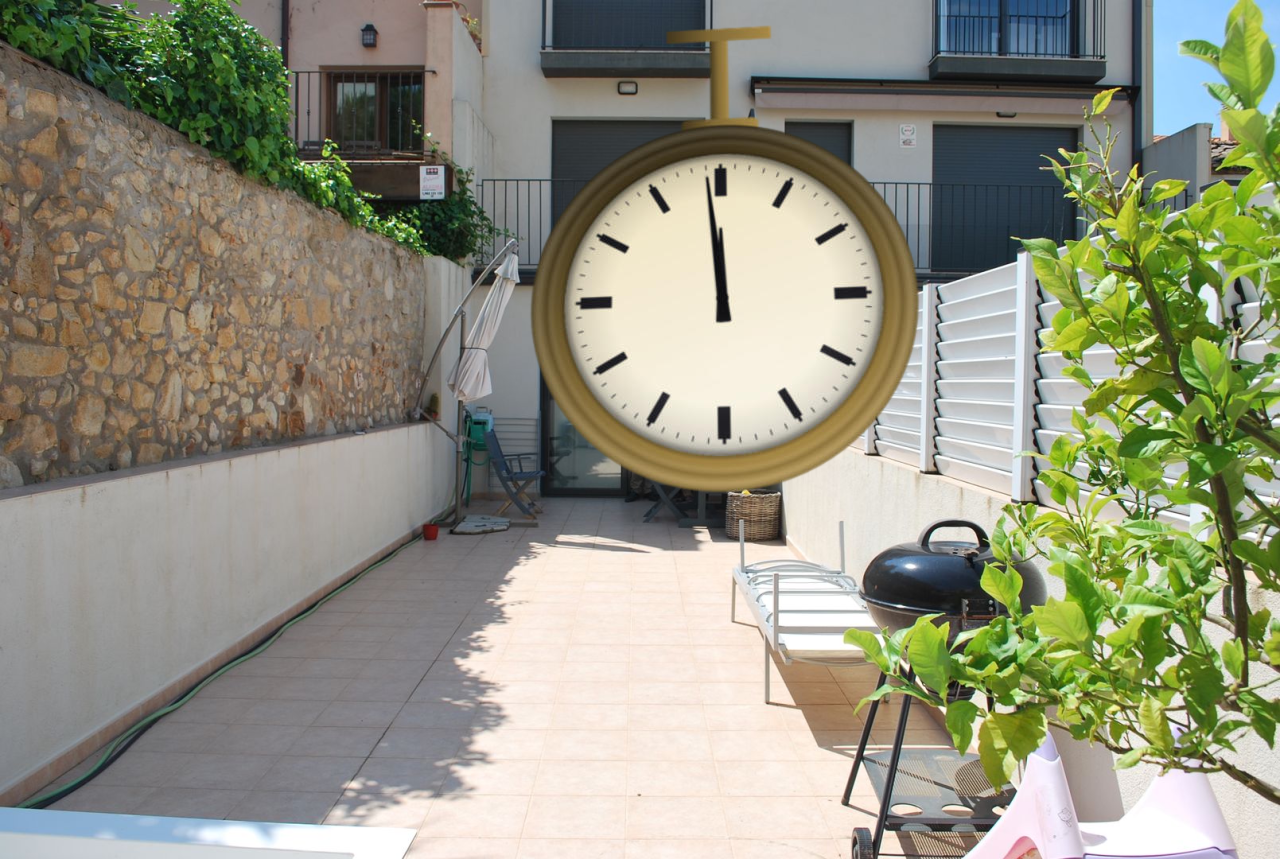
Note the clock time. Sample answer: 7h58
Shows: 11h59
